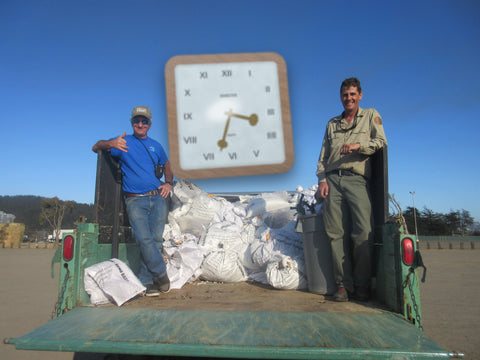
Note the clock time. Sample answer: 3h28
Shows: 3h33
